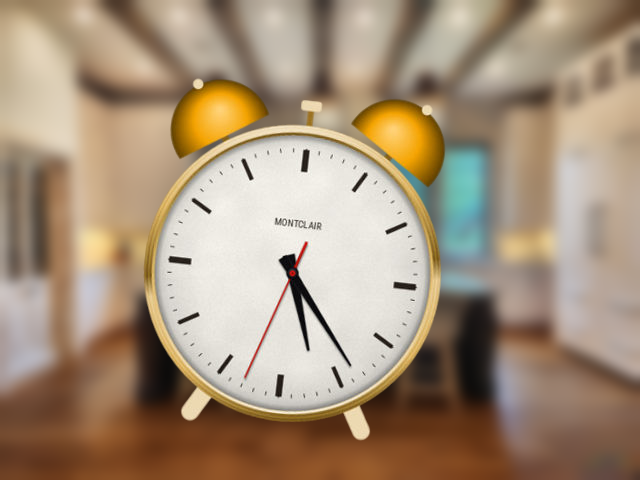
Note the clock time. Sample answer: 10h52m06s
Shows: 5h23m33s
